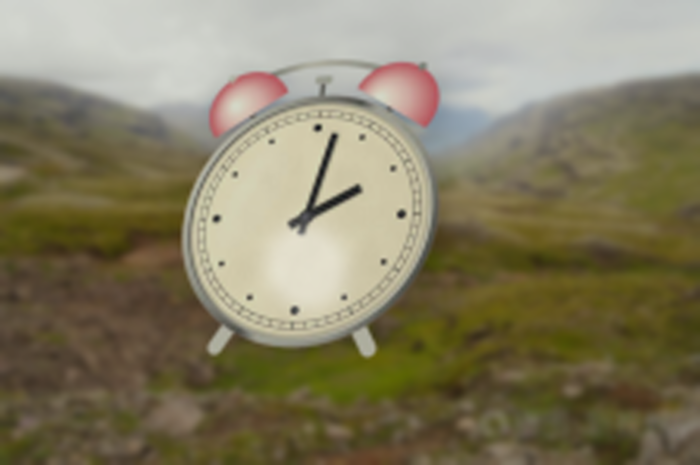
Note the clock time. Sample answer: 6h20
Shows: 2h02
